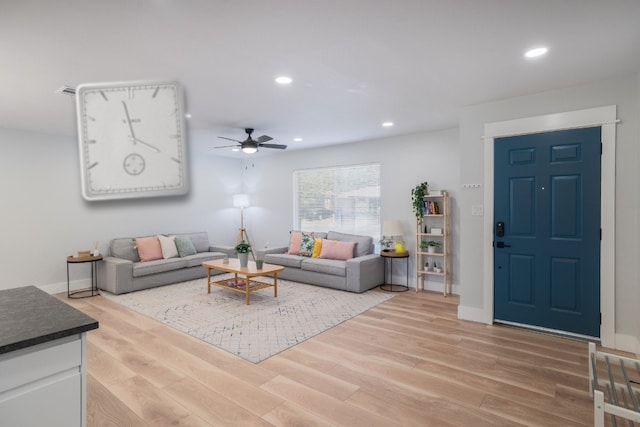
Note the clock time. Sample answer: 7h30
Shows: 3h58
